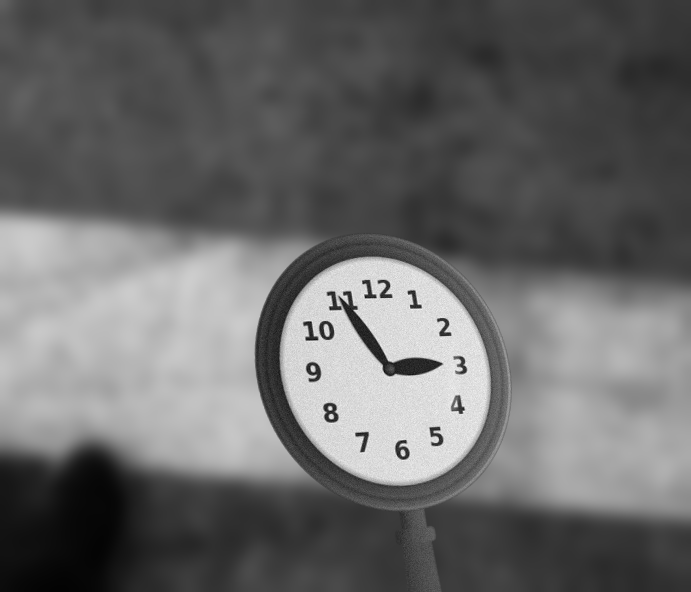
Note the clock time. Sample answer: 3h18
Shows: 2h55
